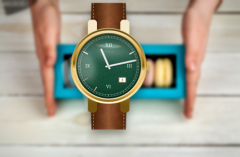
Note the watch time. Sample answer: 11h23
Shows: 11h13
